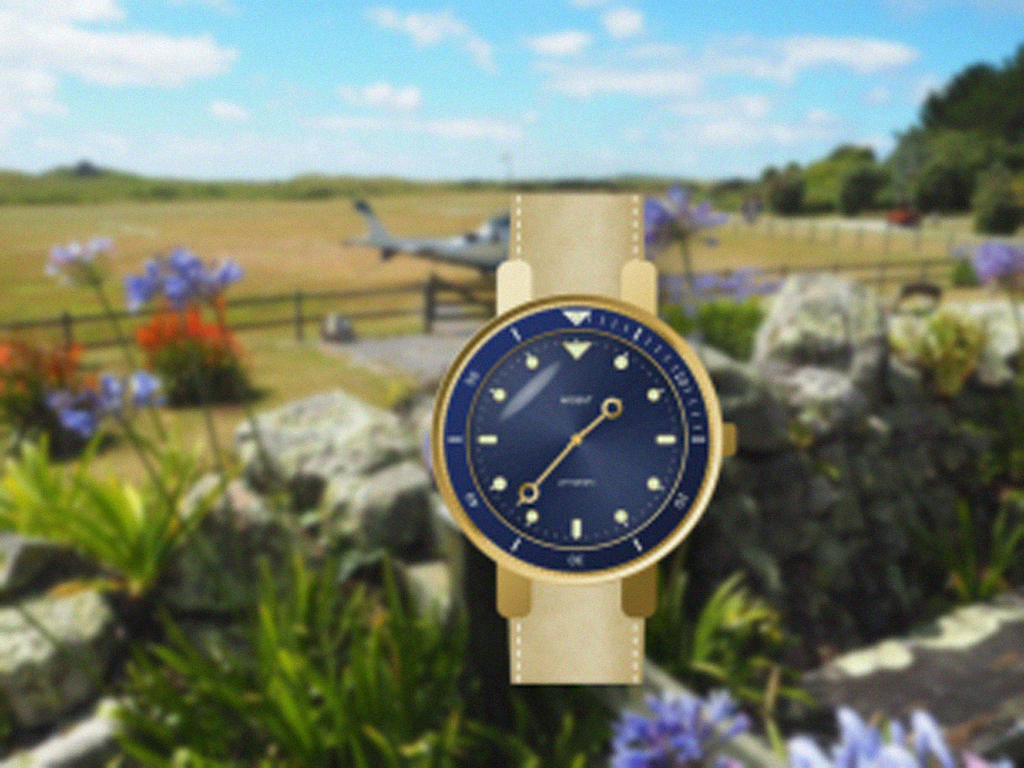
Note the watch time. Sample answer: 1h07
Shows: 1h37
